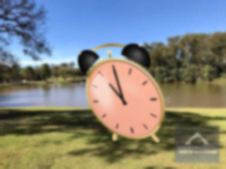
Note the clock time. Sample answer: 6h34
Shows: 11h00
